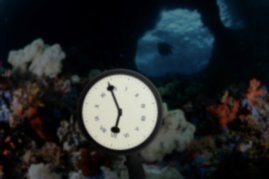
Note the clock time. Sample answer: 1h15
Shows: 6h59
